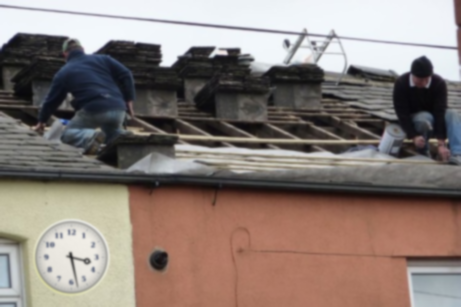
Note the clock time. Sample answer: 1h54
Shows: 3h28
